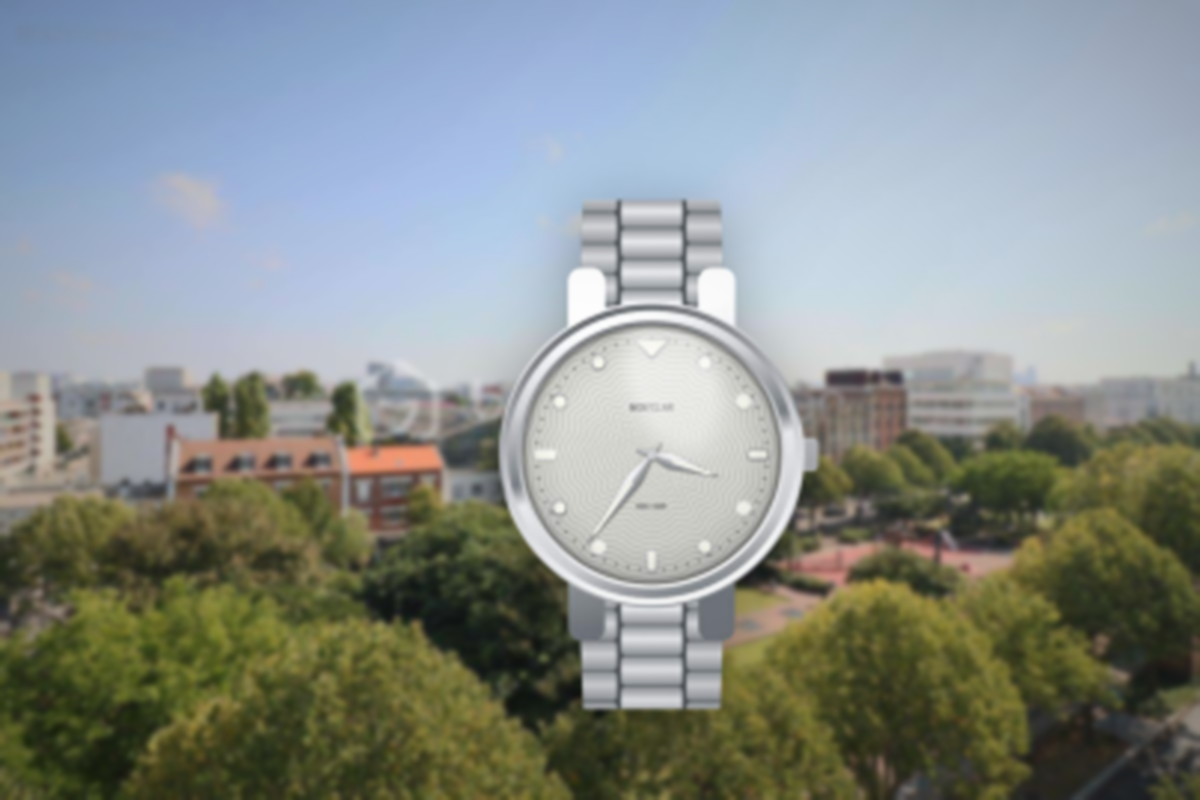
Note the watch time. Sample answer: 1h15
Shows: 3h36
